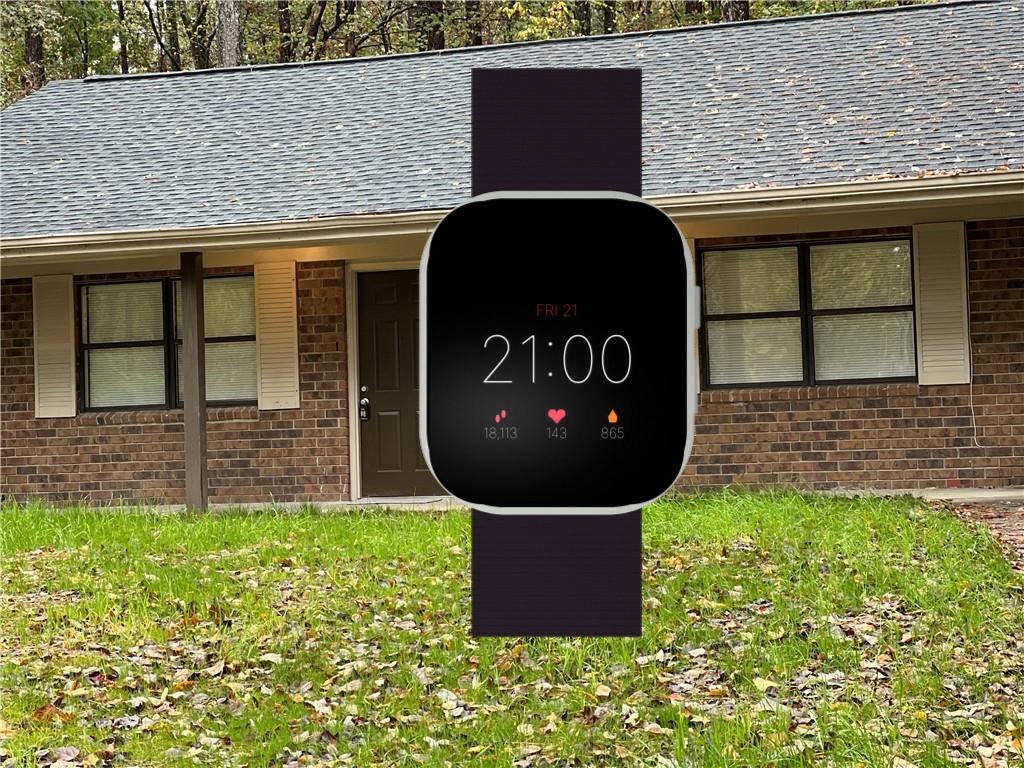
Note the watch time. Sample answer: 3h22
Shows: 21h00
